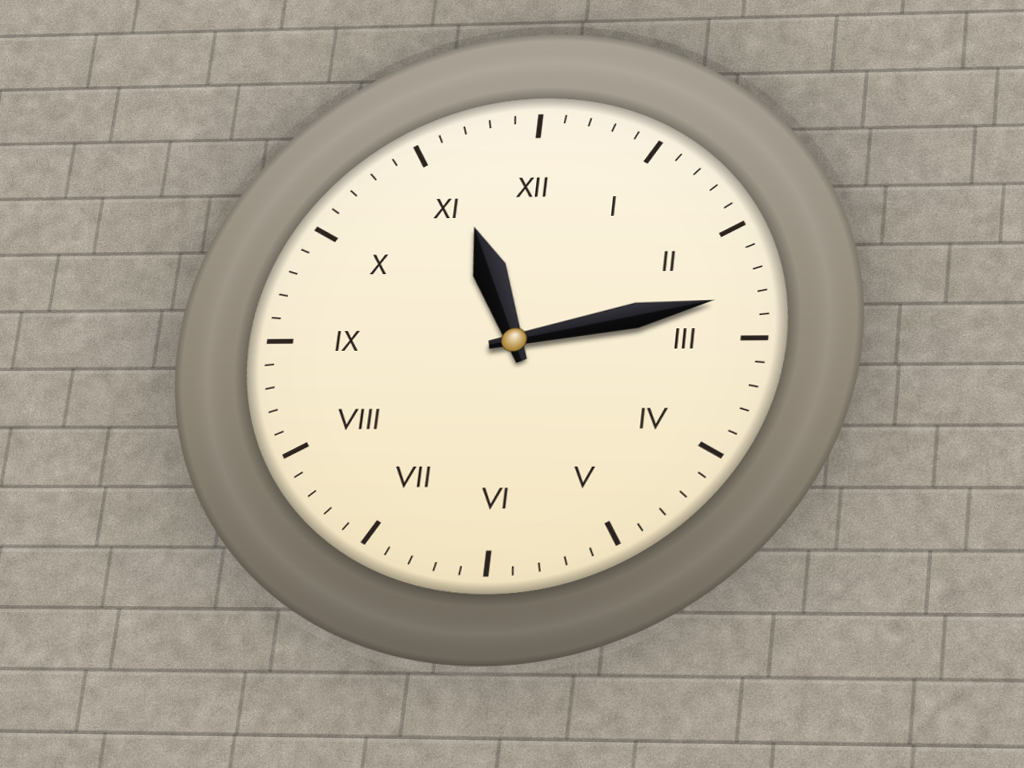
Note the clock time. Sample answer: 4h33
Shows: 11h13
